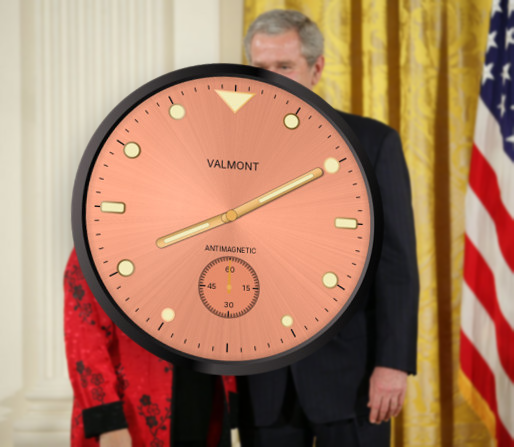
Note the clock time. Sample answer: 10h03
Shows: 8h10
